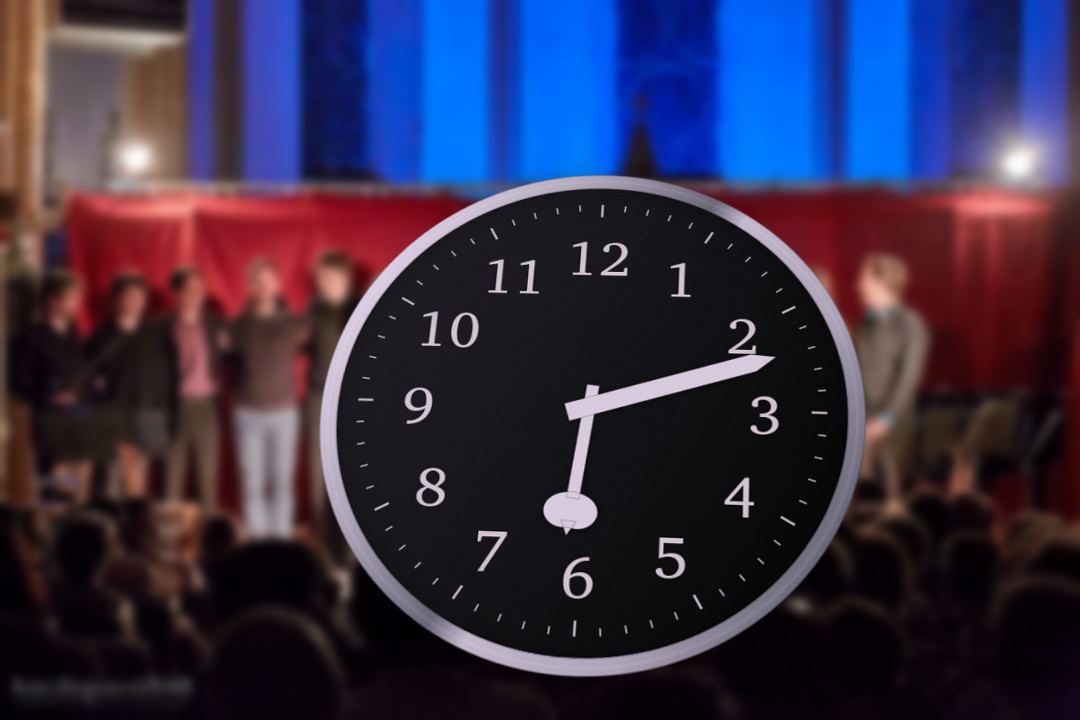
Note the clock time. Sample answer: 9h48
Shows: 6h12
